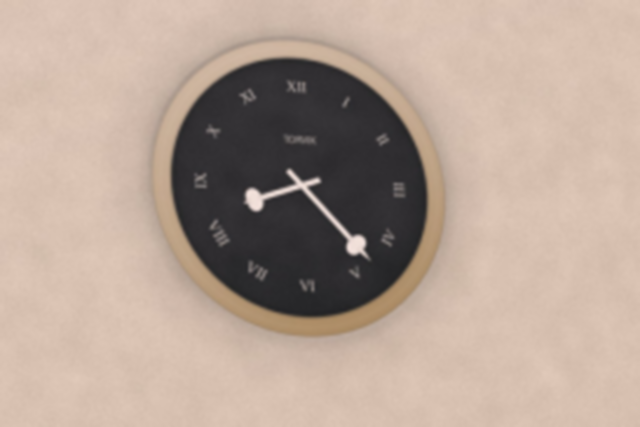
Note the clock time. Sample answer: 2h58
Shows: 8h23
